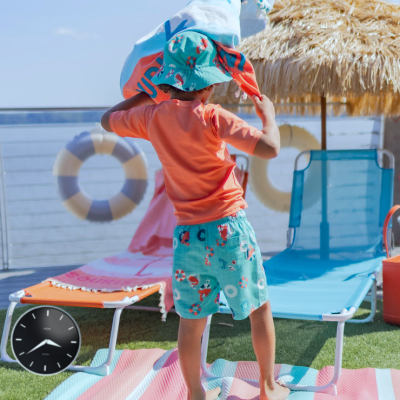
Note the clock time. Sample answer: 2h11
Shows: 3h39
